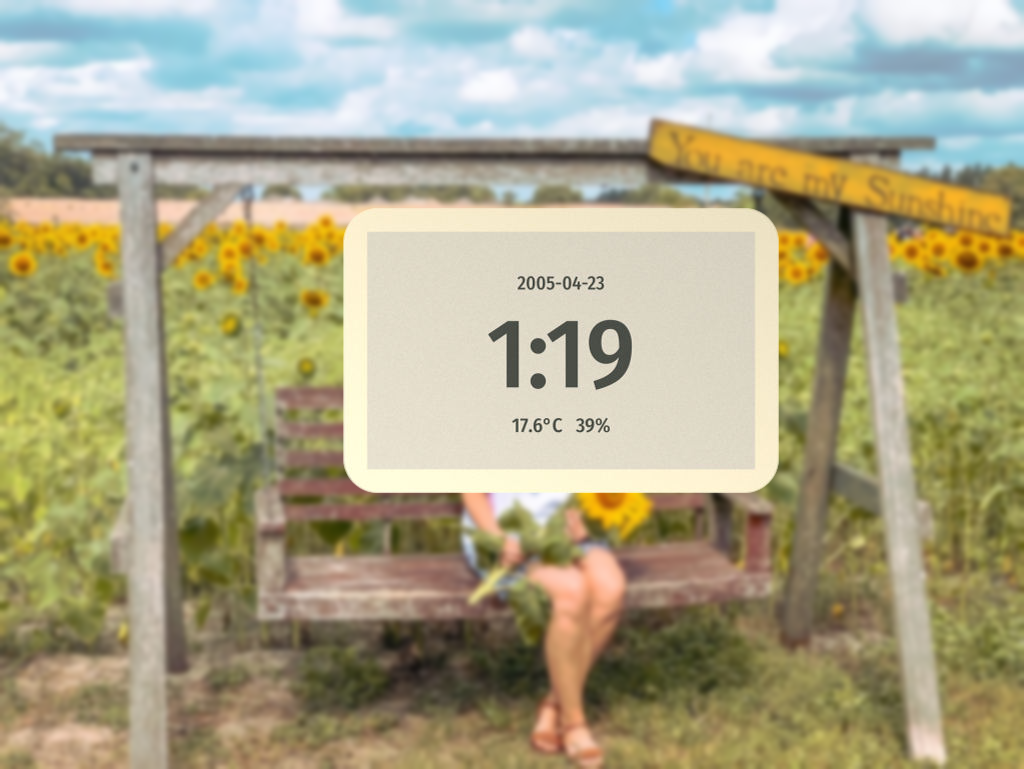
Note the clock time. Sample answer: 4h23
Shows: 1h19
